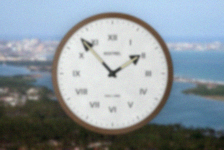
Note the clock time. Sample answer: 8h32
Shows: 1h53
